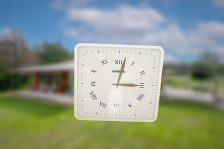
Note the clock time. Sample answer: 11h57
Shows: 3h02
